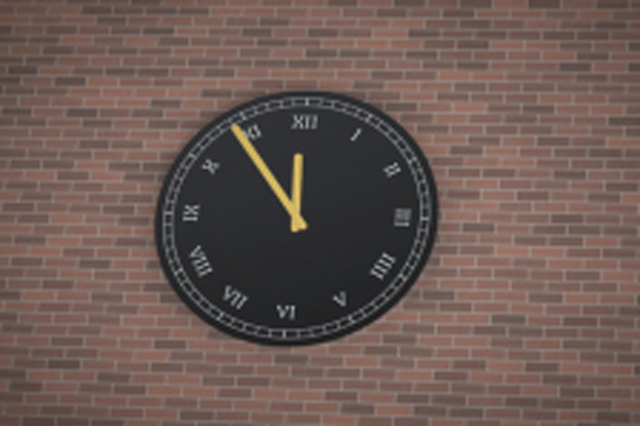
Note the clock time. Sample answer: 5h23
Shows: 11h54
